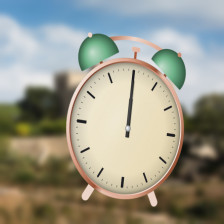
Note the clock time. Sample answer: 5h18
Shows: 12h00
